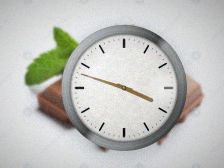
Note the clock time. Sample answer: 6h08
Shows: 3h48
